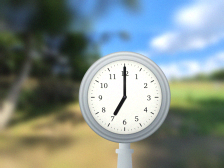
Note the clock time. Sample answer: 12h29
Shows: 7h00
